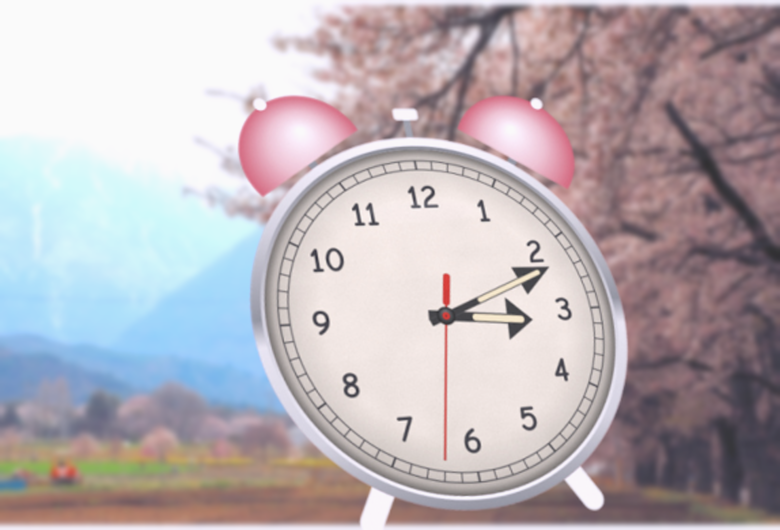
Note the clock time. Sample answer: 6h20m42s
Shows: 3h11m32s
